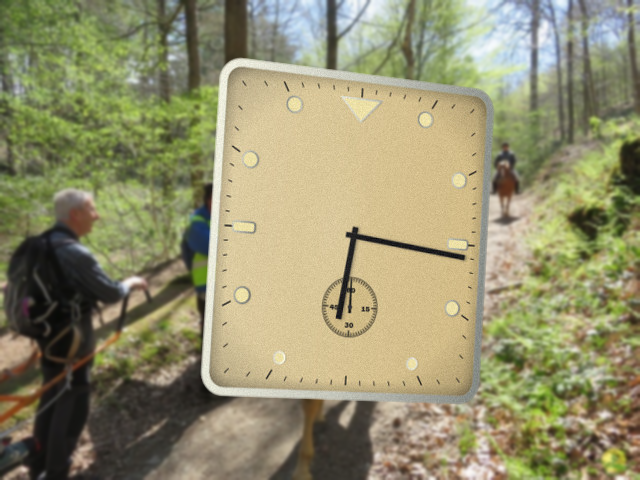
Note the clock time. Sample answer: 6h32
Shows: 6h16
